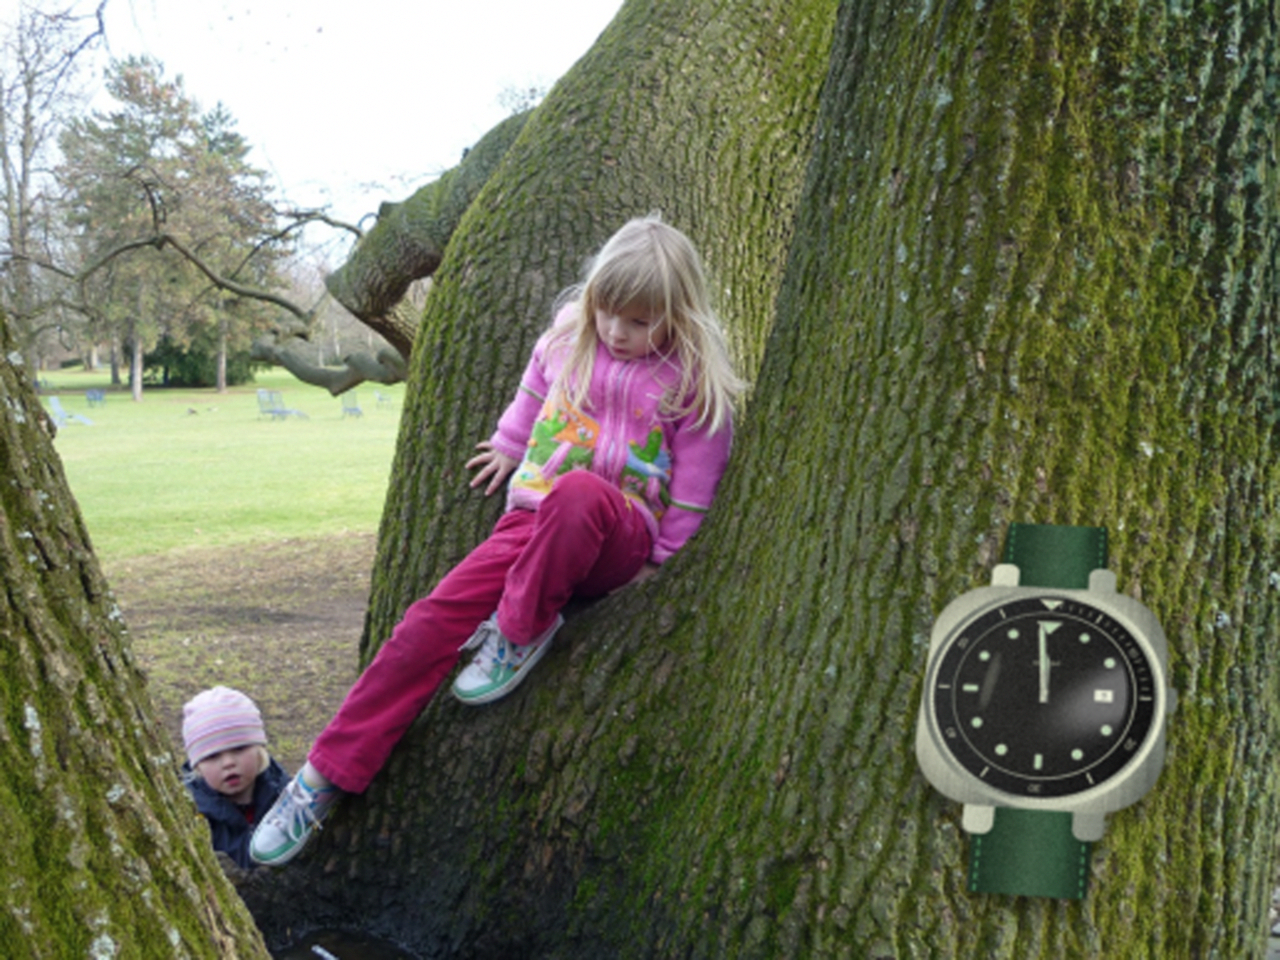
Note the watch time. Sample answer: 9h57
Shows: 11h59
